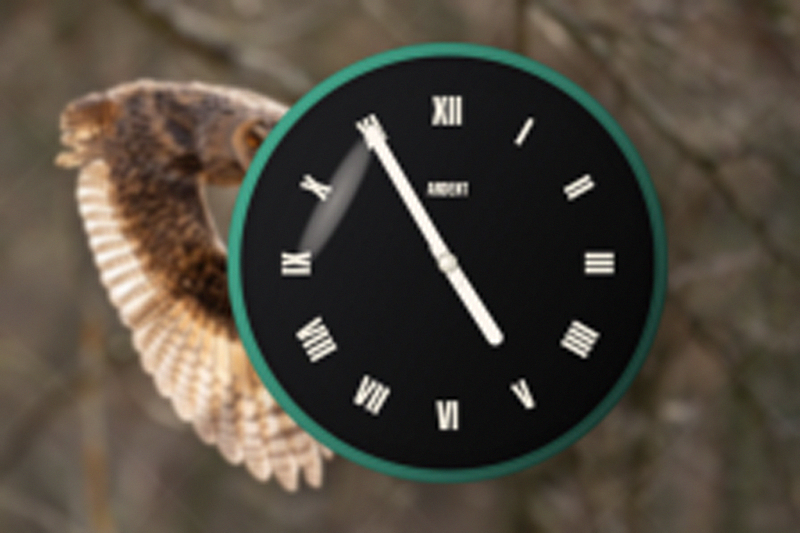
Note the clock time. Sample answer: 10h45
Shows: 4h55
